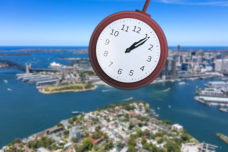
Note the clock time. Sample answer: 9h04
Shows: 1h06
